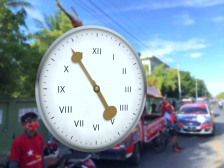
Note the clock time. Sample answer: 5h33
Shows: 4h54
